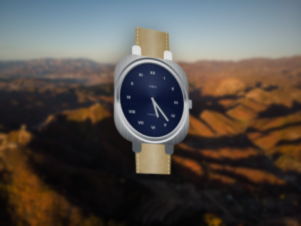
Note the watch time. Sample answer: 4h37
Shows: 5h23
